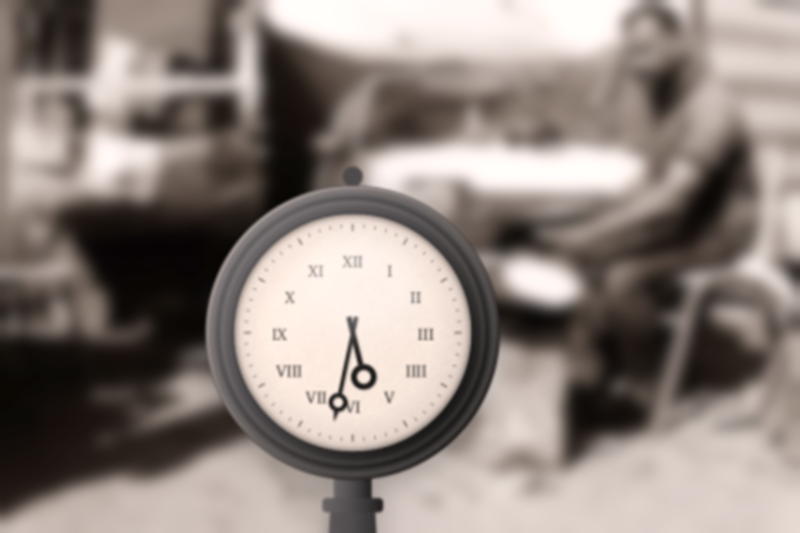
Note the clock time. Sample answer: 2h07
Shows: 5h32
